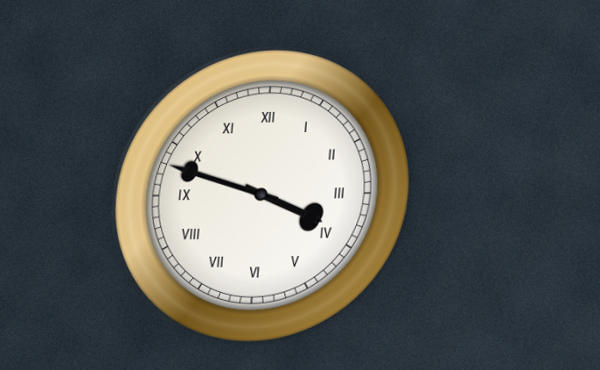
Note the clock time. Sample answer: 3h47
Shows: 3h48
